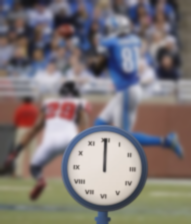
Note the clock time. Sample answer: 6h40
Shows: 12h00
